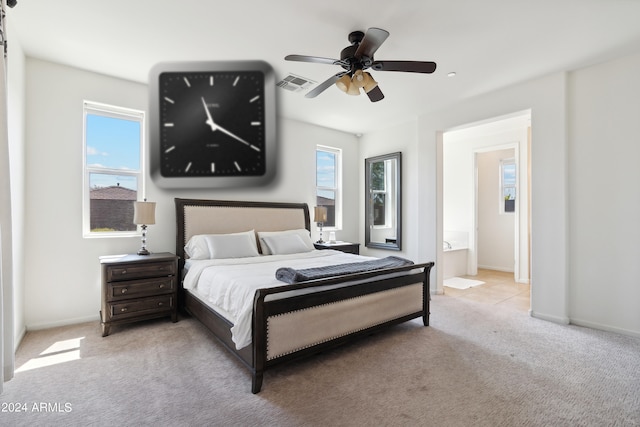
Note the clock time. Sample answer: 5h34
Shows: 11h20
